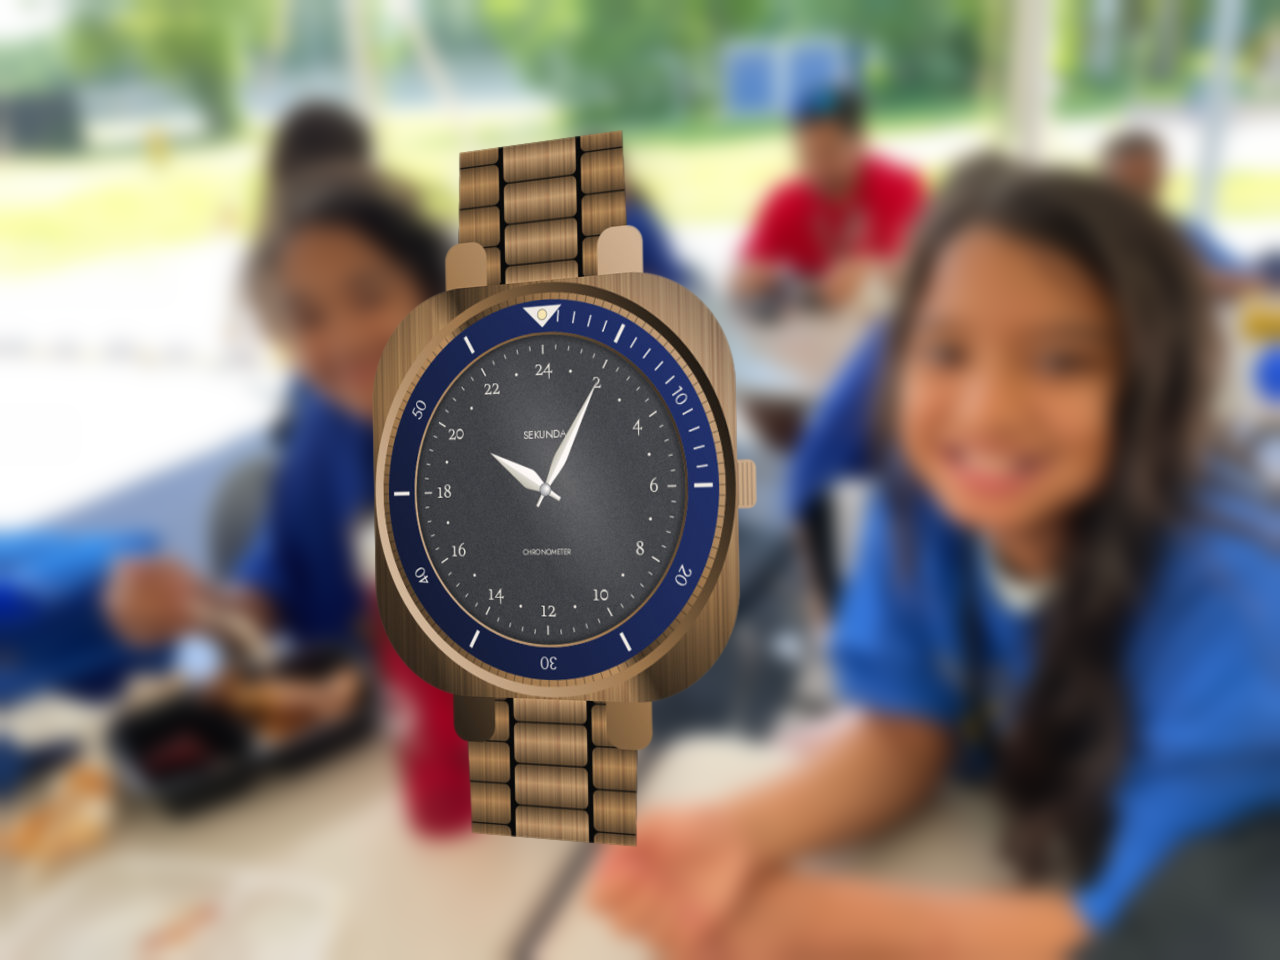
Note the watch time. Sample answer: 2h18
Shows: 20h05
